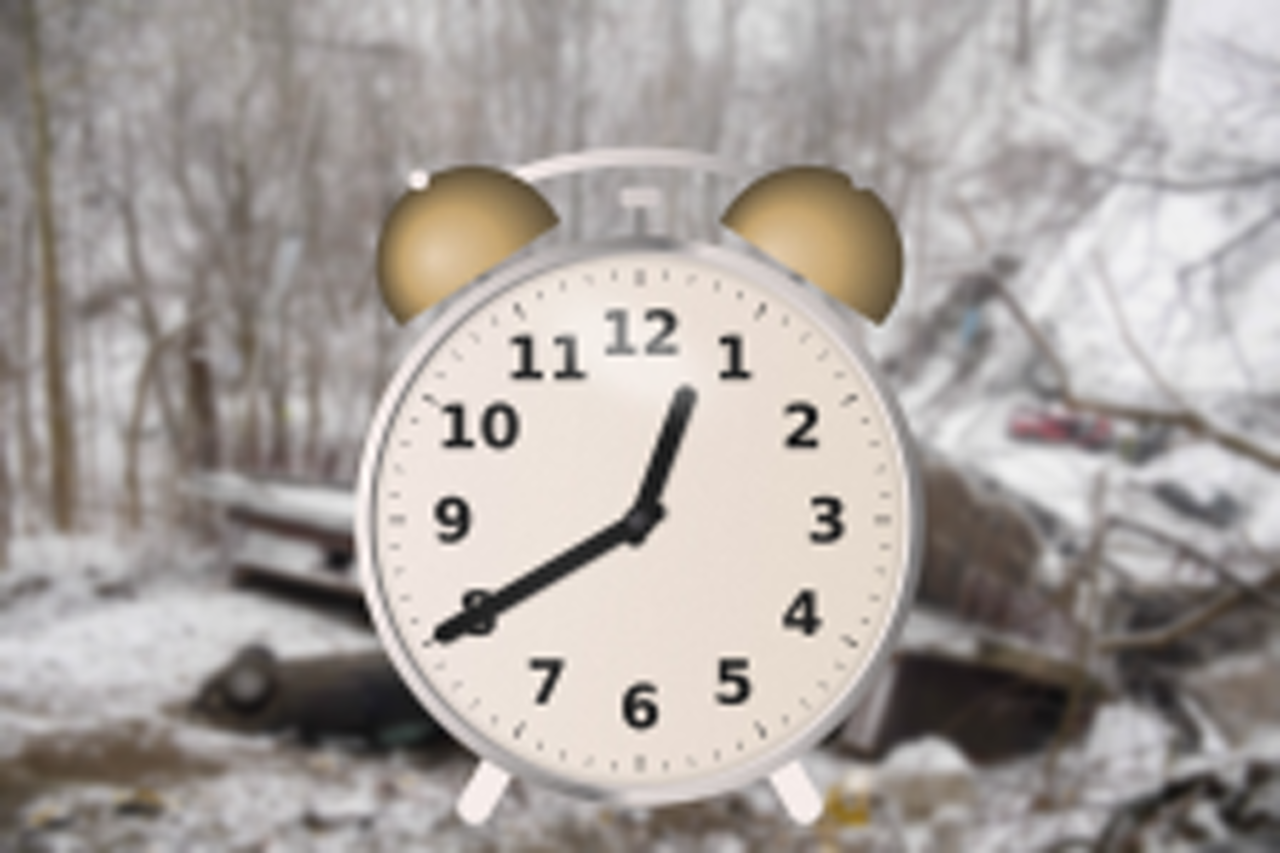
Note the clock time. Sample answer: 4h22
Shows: 12h40
